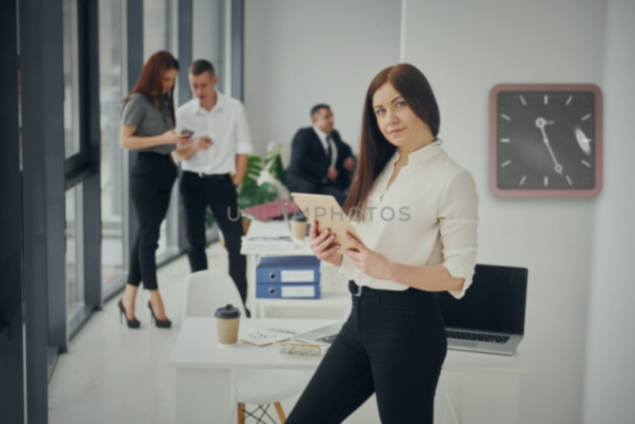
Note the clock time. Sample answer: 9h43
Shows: 11h26
